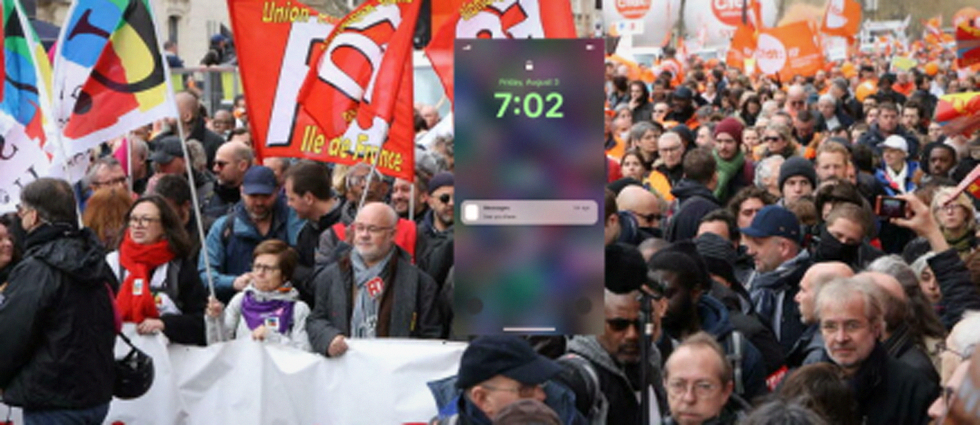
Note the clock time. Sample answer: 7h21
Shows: 7h02
